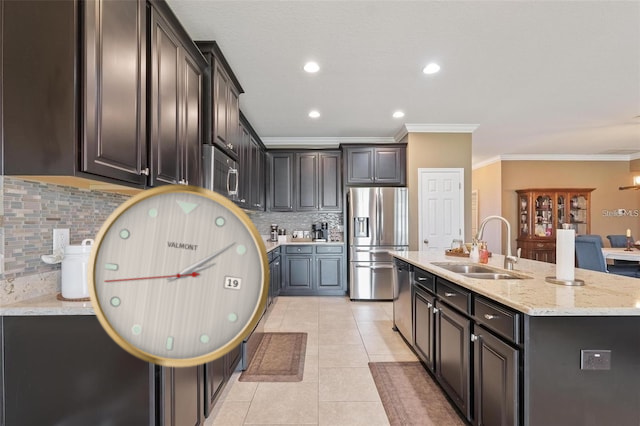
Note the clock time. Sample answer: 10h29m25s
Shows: 2h08m43s
